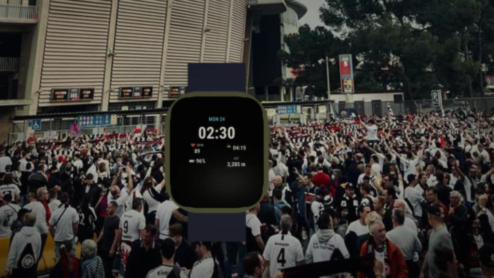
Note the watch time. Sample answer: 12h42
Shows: 2h30
